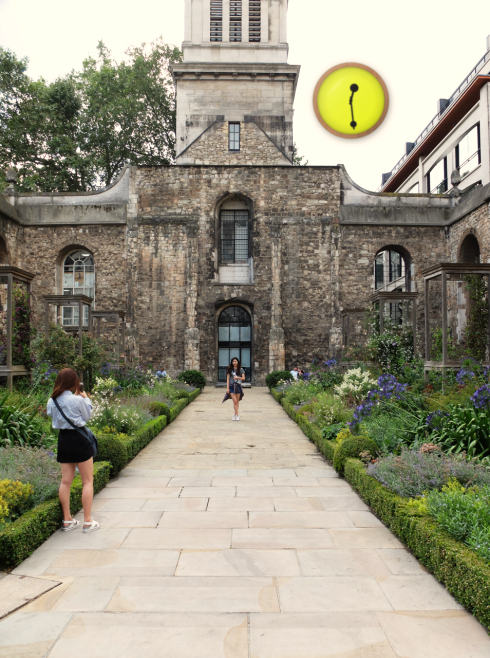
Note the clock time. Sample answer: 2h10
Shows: 12h29
